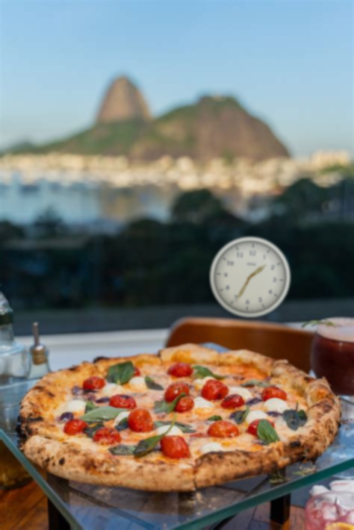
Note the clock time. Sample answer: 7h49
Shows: 1h34
